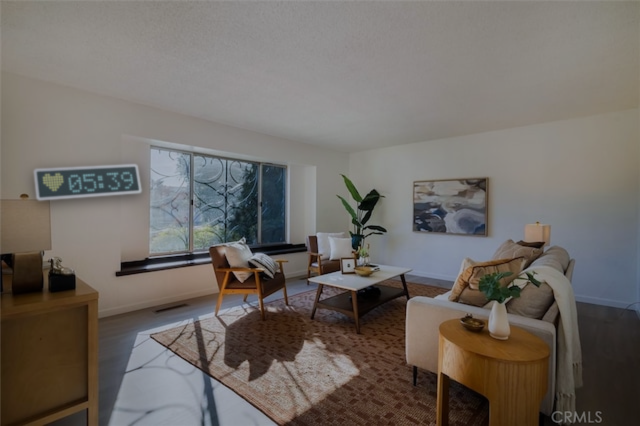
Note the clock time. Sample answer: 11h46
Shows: 5h39
